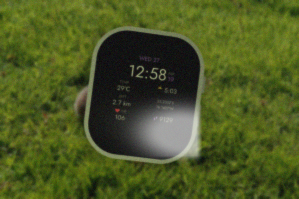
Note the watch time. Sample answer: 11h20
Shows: 12h58
